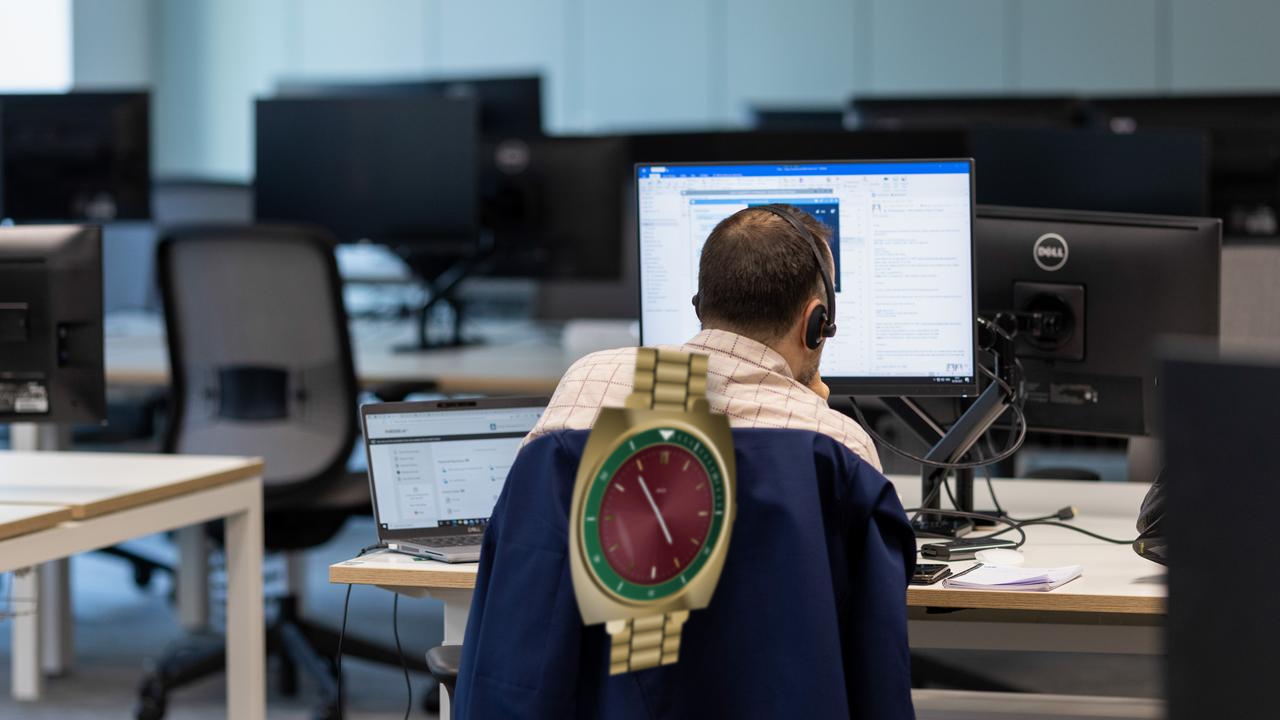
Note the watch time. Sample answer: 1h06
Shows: 4h54
